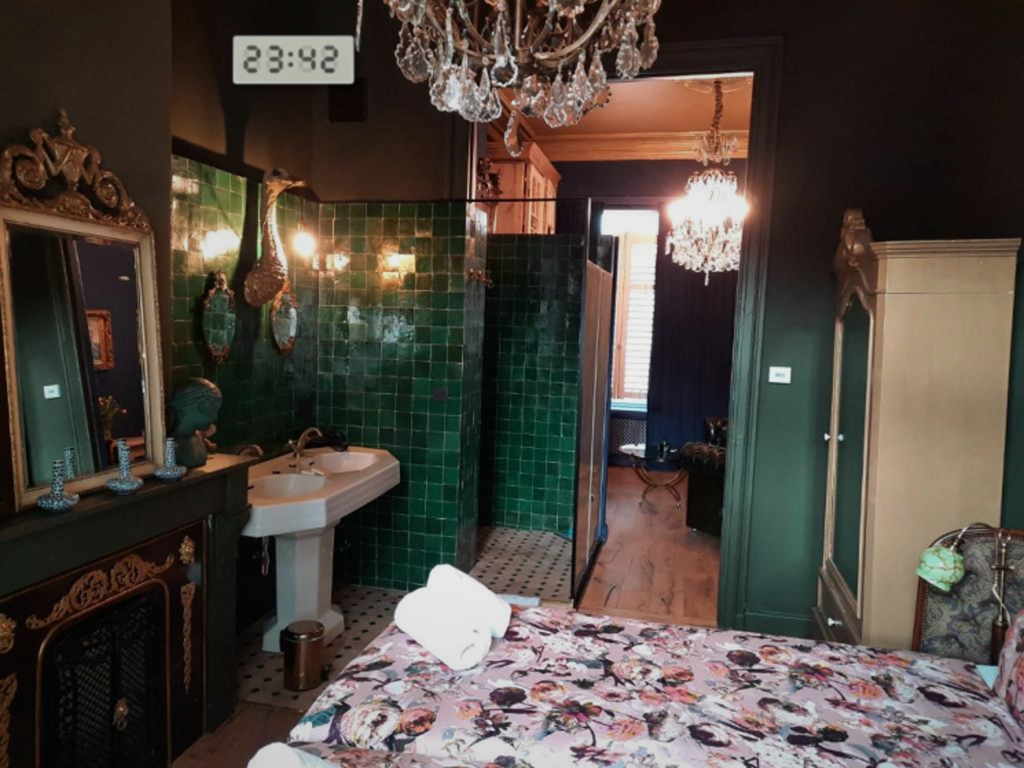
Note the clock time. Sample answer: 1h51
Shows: 23h42
